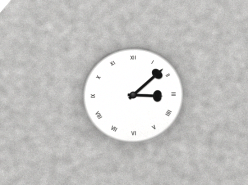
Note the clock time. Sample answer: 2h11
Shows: 3h08
